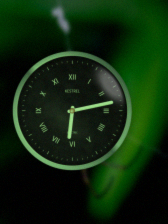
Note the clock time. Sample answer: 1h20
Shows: 6h13
